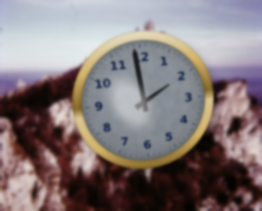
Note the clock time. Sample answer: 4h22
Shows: 1h59
